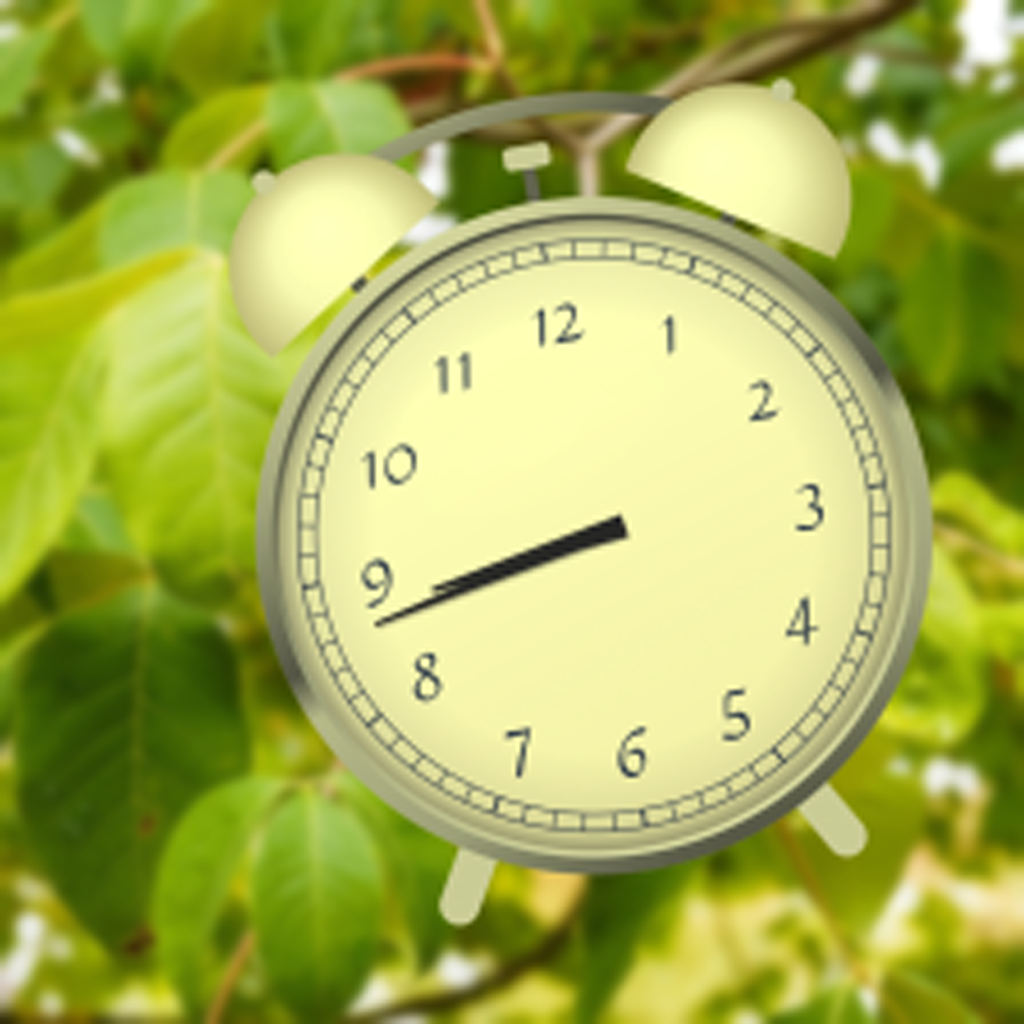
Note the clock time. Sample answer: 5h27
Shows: 8h43
